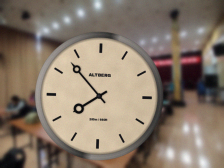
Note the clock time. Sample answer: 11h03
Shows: 7h53
